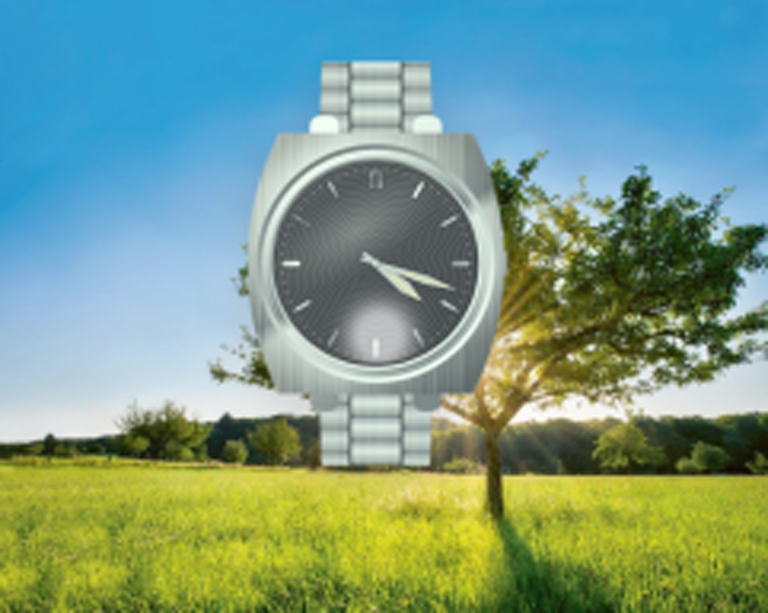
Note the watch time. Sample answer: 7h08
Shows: 4h18
